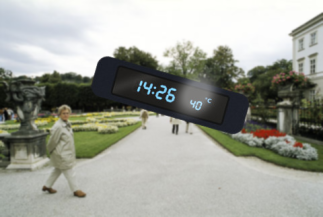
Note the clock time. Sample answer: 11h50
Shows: 14h26
